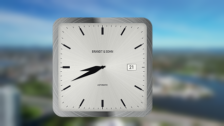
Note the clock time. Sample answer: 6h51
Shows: 8h41
